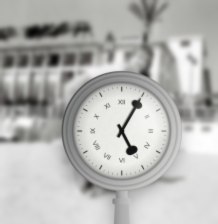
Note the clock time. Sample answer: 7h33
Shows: 5h05
